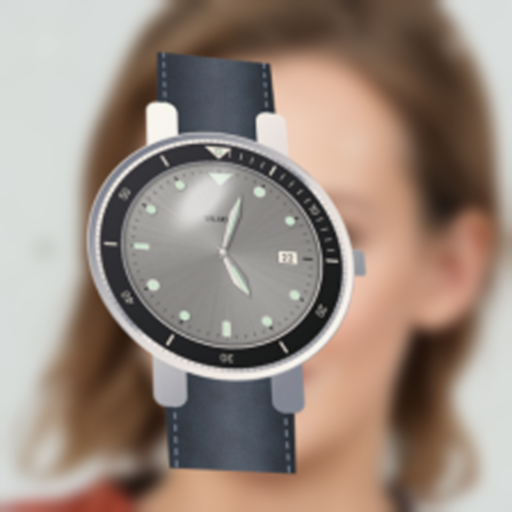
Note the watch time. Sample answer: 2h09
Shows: 5h03
